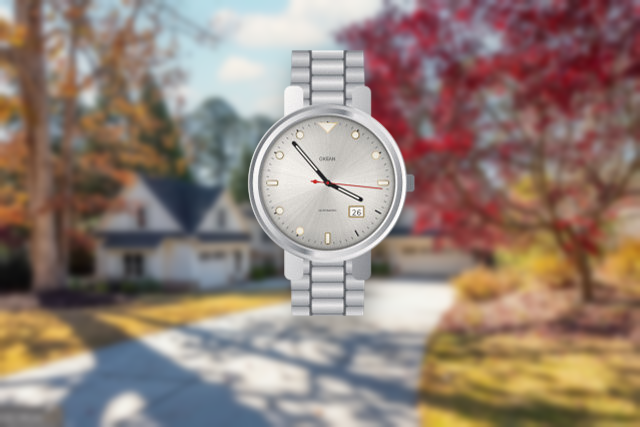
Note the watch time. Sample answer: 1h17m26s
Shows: 3h53m16s
